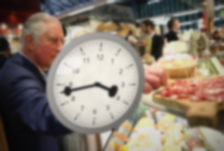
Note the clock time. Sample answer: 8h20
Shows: 3h43
